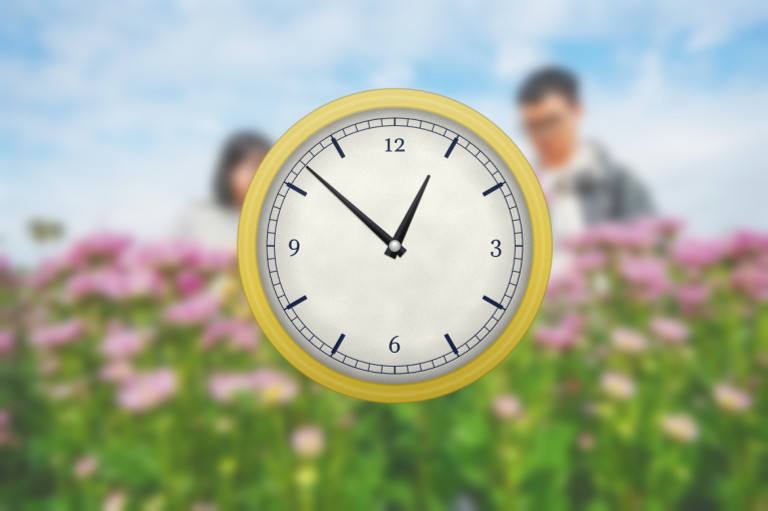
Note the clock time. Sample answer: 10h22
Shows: 12h52
